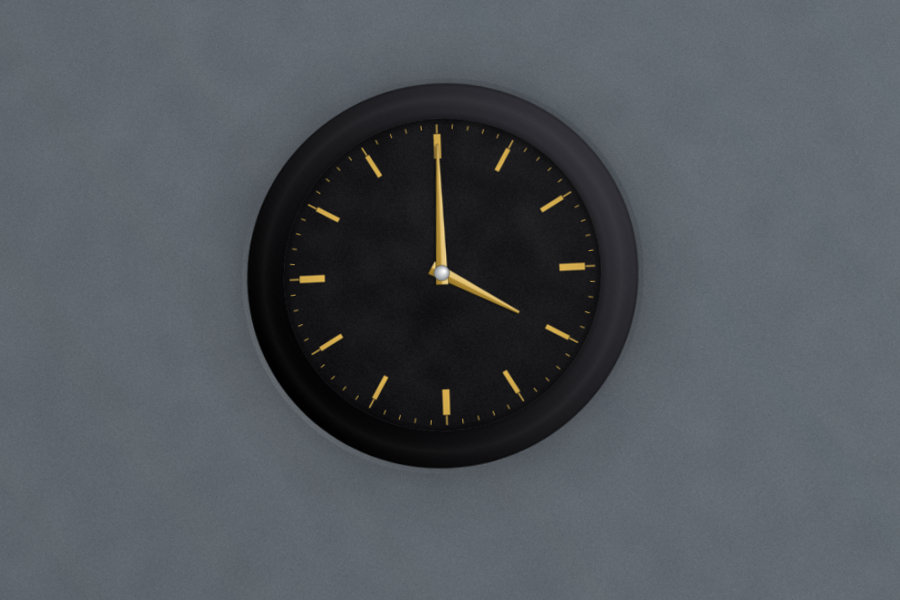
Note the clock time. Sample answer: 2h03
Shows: 4h00
